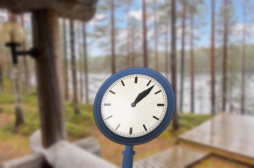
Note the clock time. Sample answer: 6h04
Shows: 1h07
